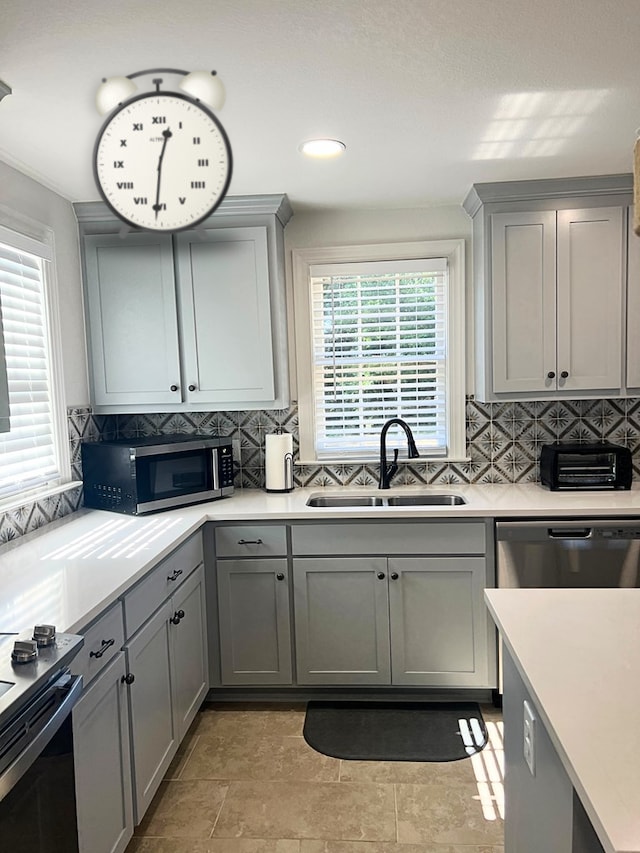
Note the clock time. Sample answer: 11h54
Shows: 12h31
